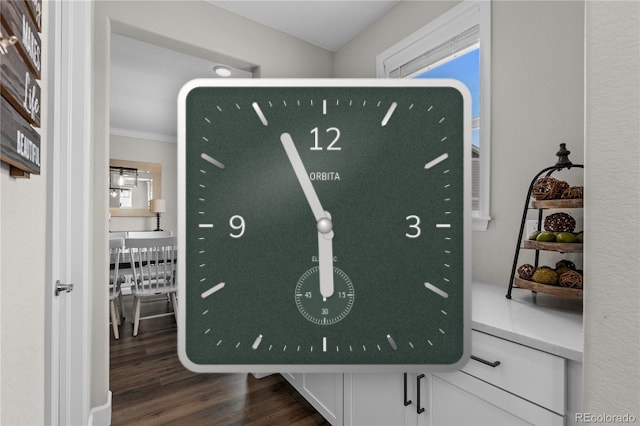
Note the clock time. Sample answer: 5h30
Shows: 5h56
